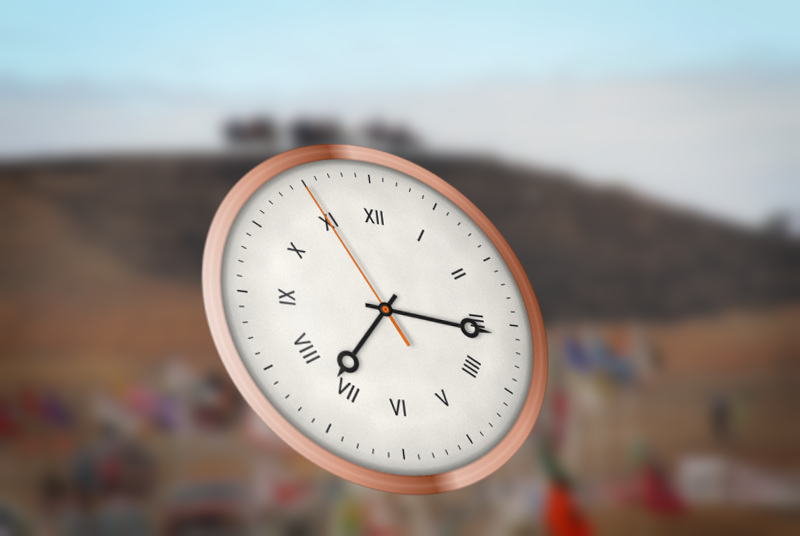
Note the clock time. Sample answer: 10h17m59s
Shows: 7h15m55s
